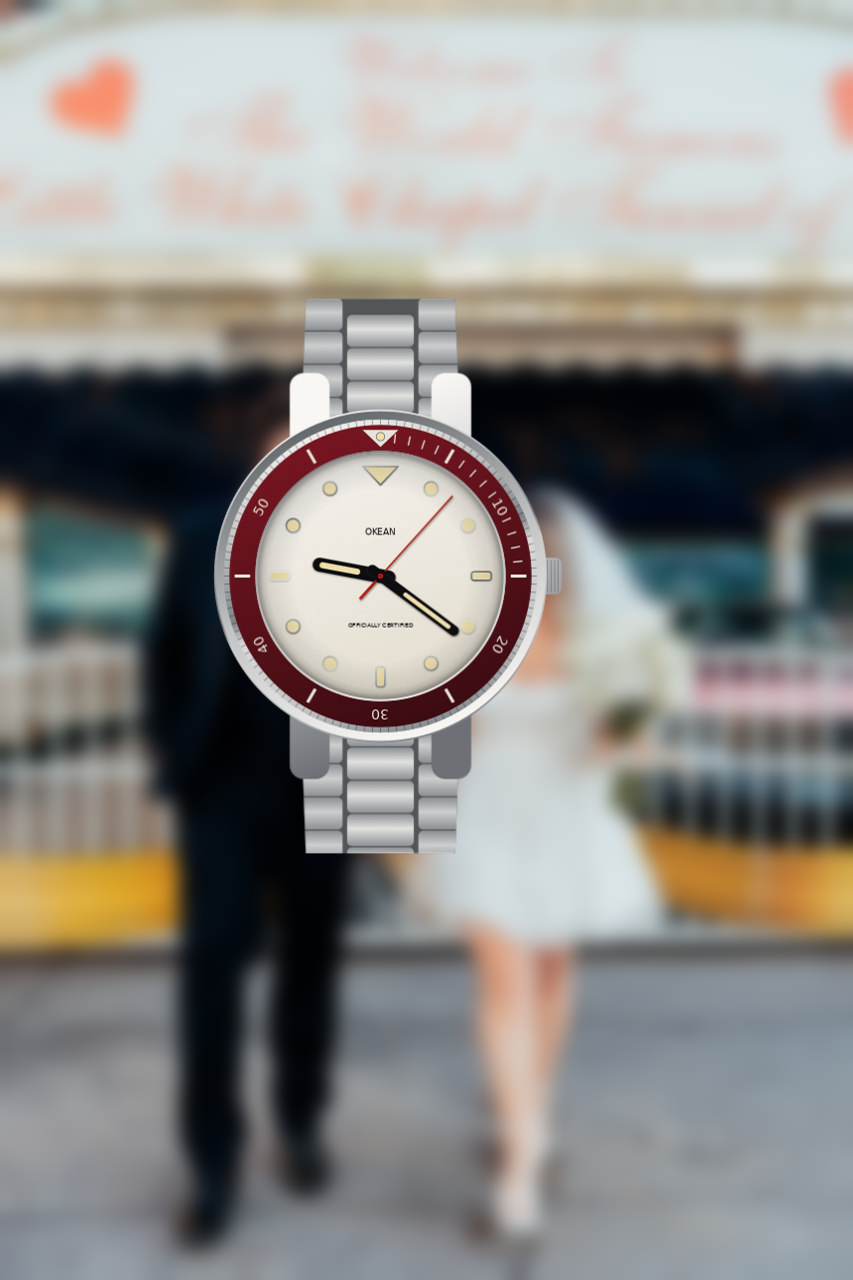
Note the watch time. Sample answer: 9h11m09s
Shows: 9h21m07s
